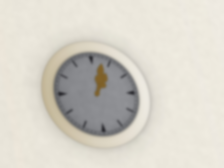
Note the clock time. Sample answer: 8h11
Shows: 1h03
